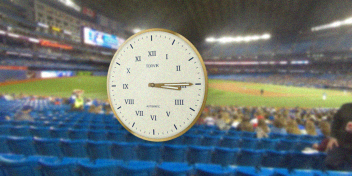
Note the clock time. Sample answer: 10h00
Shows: 3h15
